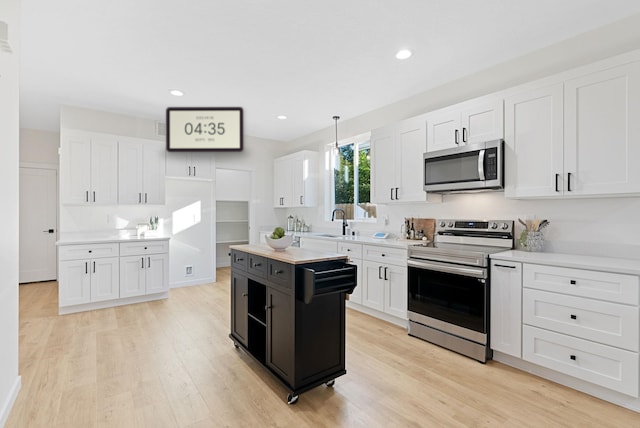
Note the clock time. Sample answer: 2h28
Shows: 4h35
